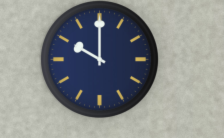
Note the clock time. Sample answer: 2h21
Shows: 10h00
